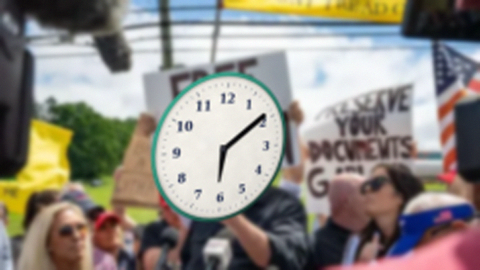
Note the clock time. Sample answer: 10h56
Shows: 6h09
